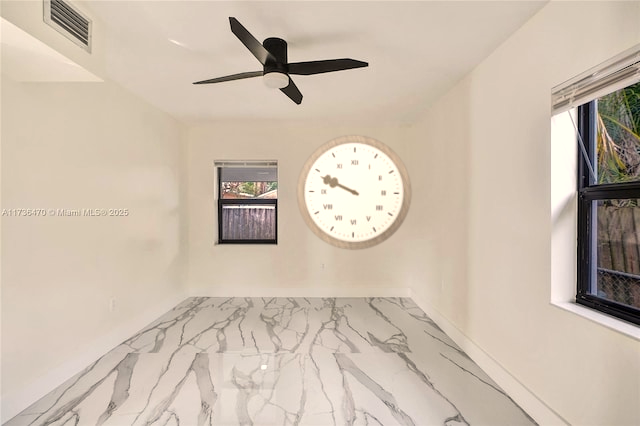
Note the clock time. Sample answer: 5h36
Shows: 9h49
